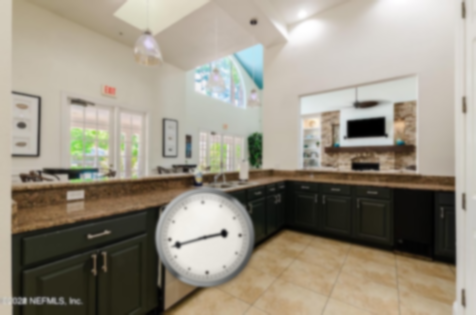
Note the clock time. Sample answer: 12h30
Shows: 2h43
